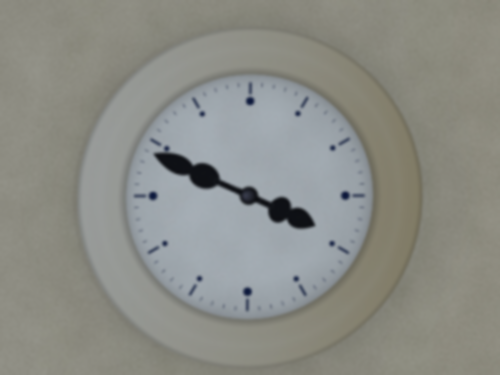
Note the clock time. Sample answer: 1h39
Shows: 3h49
